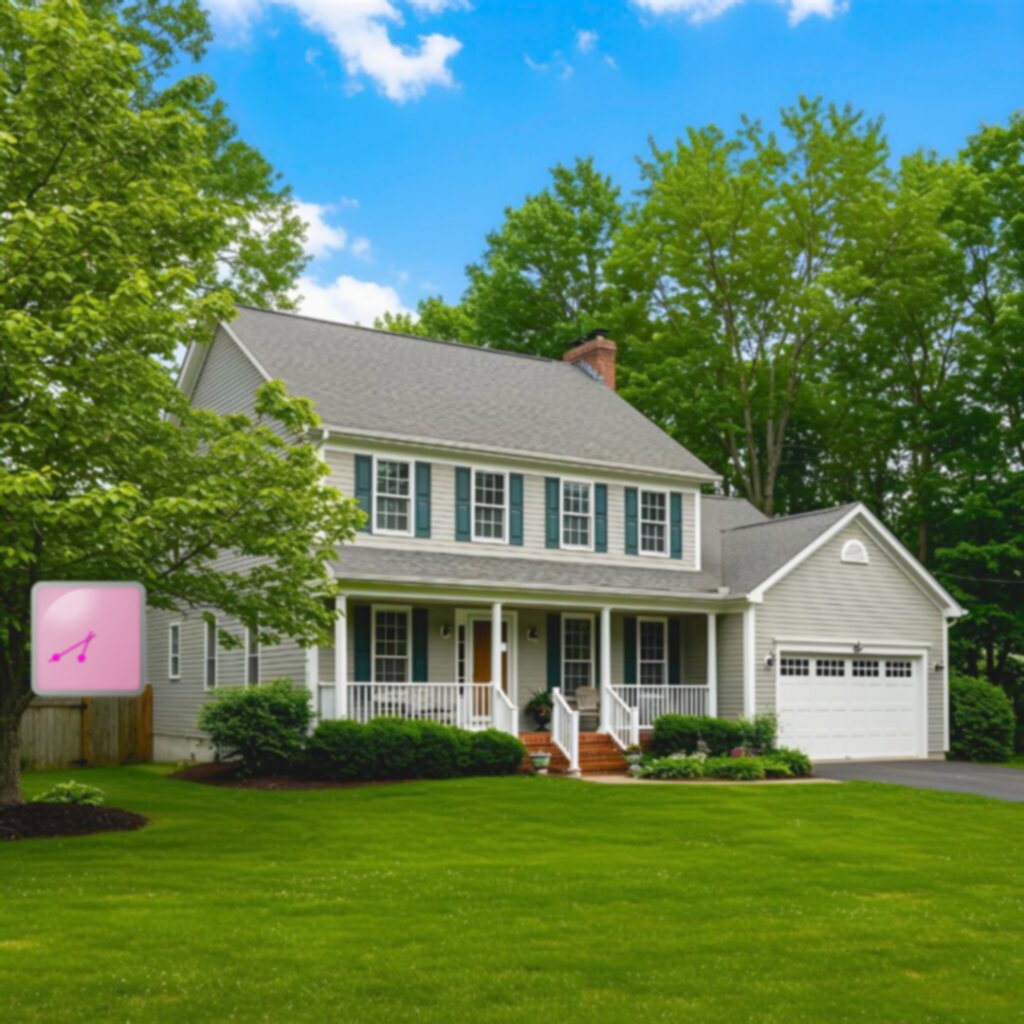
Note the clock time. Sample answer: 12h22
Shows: 6h40
